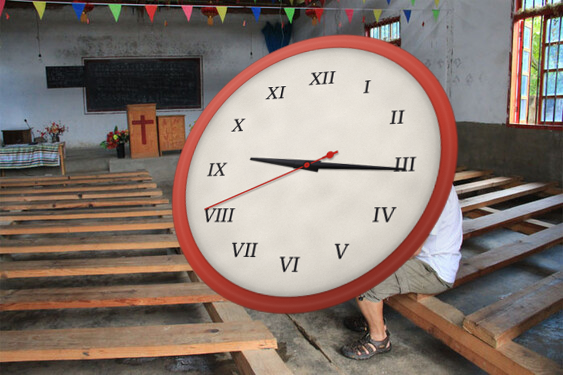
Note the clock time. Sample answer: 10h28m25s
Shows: 9h15m41s
